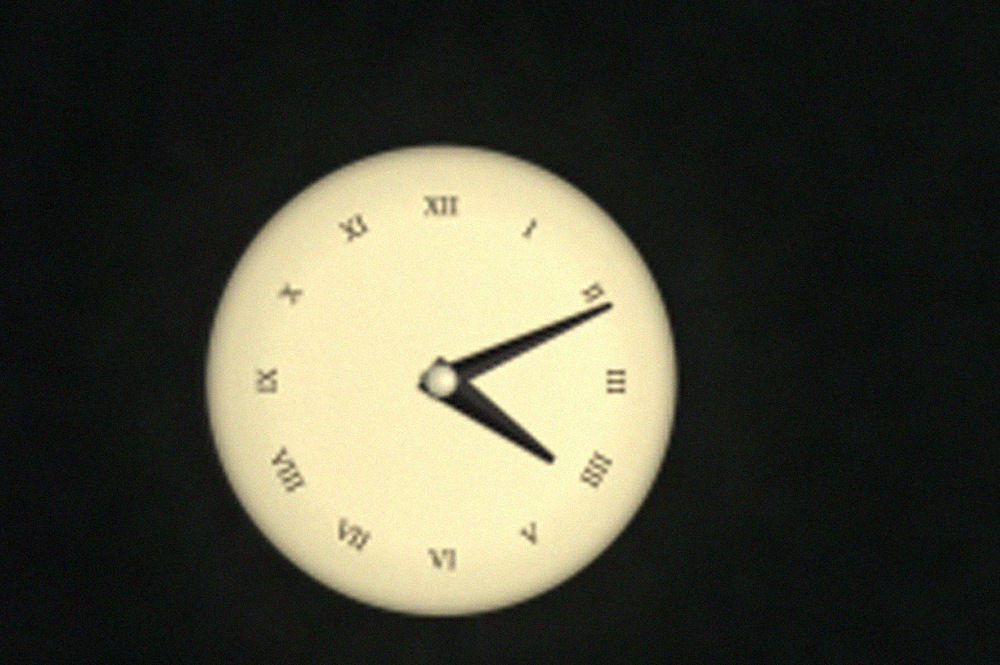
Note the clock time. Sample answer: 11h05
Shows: 4h11
